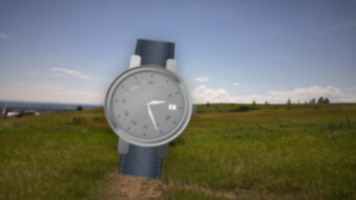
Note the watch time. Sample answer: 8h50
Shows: 2h26
